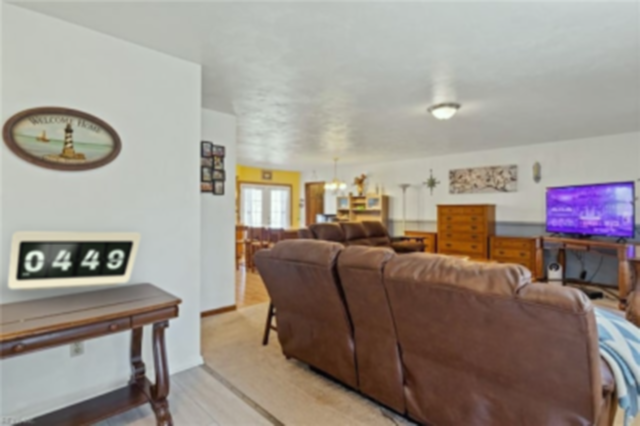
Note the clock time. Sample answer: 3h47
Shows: 4h49
